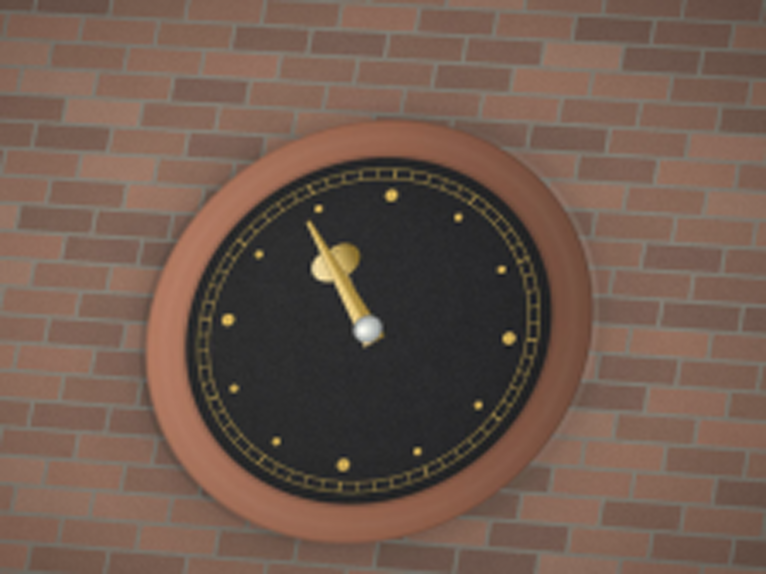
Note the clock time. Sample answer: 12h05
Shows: 10h54
